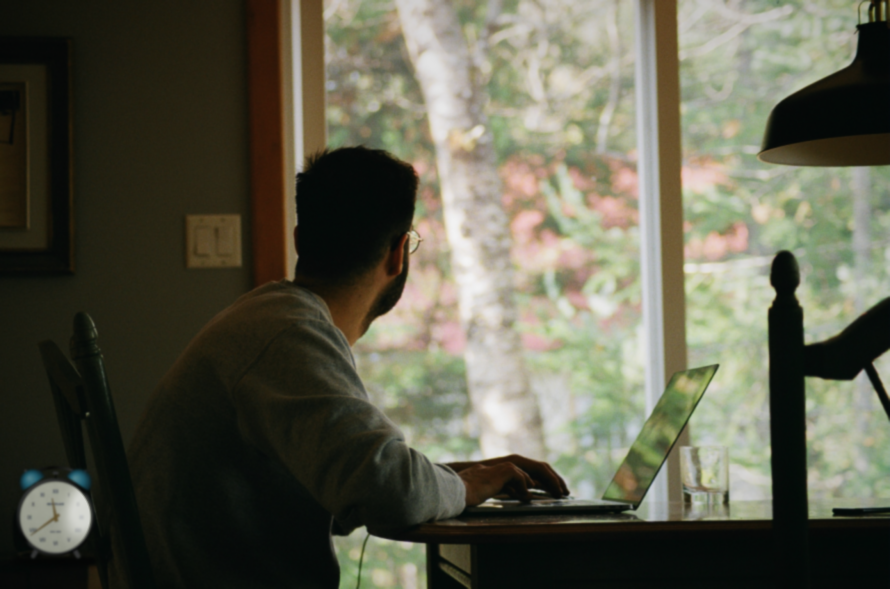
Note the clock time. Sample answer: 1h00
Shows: 11h39
